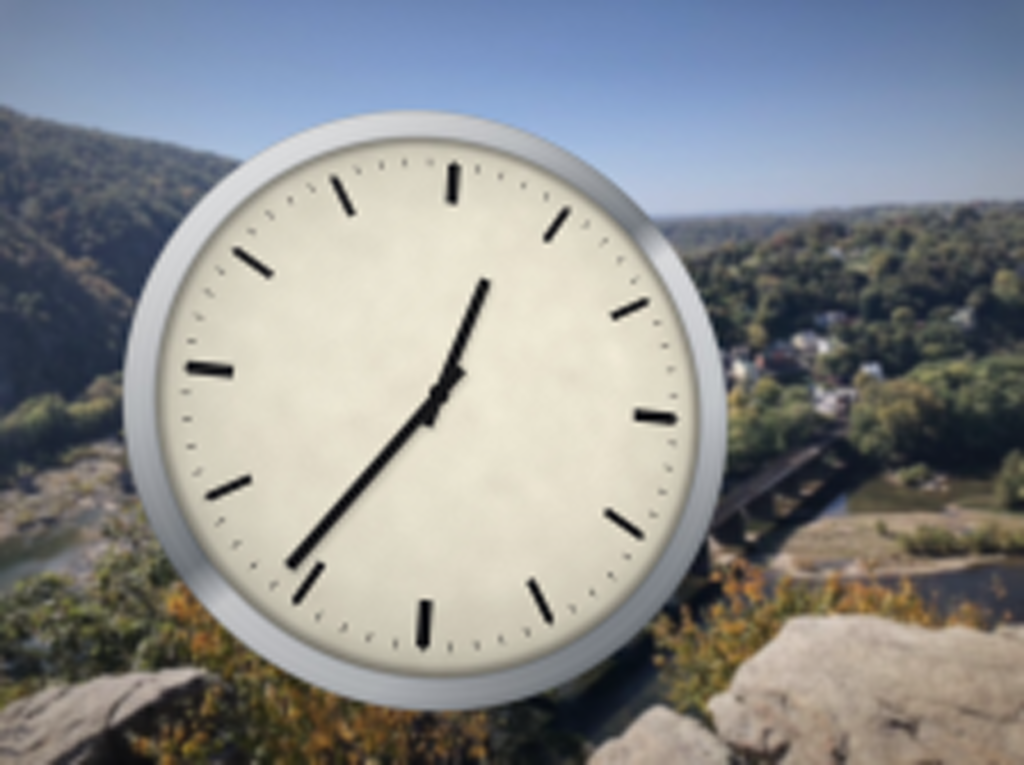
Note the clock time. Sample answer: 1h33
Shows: 12h36
